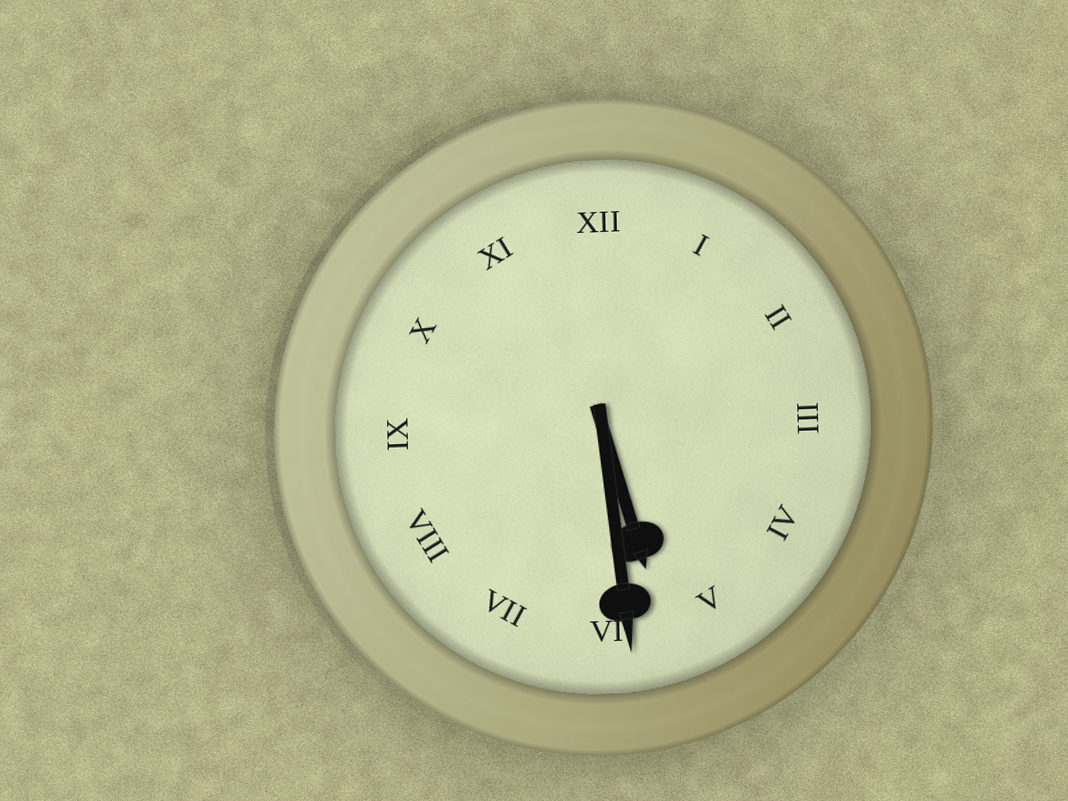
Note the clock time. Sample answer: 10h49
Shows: 5h29
